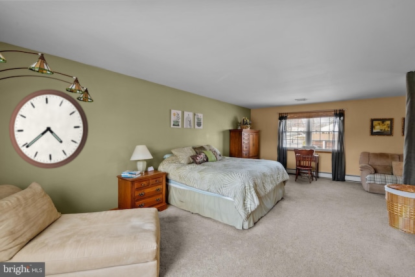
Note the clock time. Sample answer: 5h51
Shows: 4h39
